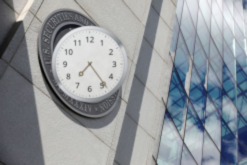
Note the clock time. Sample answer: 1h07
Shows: 7h24
